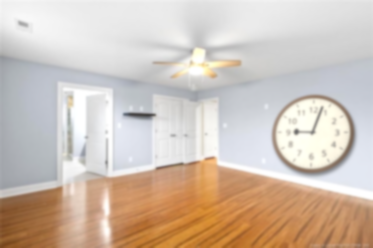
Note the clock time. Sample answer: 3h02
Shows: 9h03
